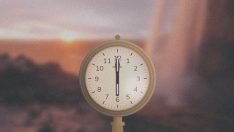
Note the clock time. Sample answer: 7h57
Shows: 6h00
